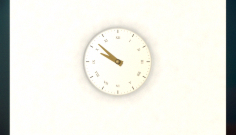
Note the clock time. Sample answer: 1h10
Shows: 9h52
